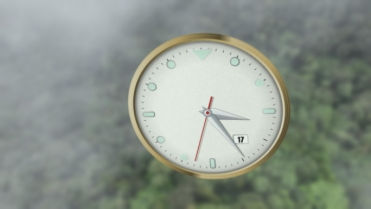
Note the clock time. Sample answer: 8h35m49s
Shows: 3h24m33s
